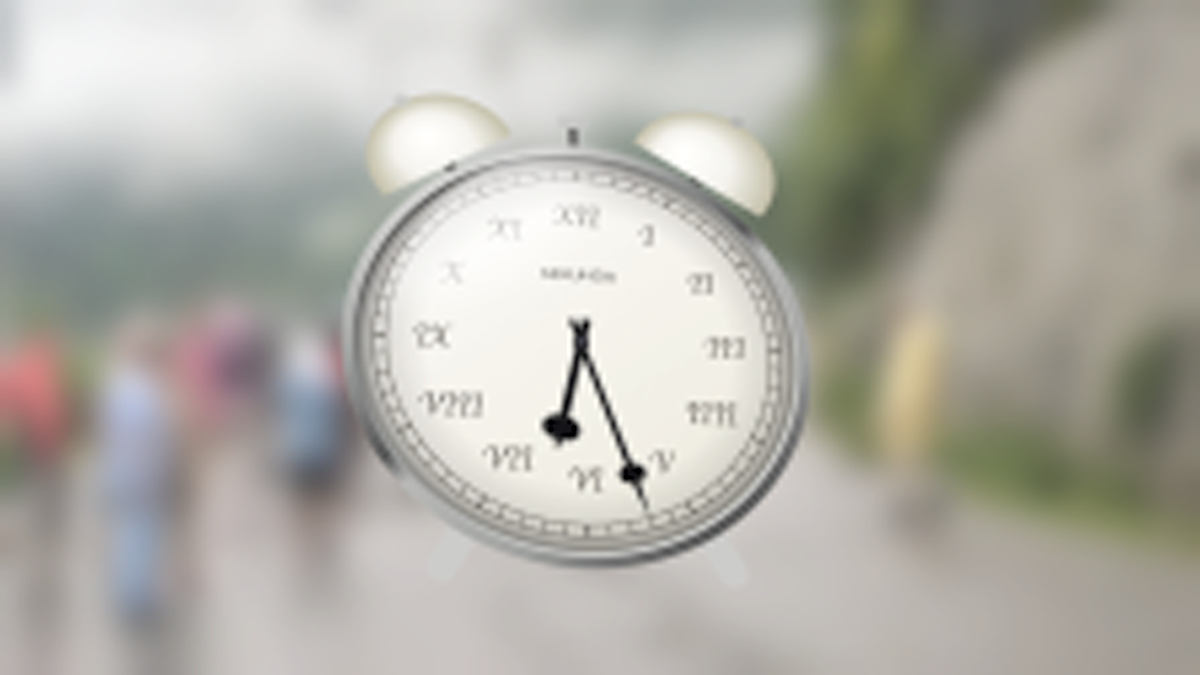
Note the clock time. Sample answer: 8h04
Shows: 6h27
